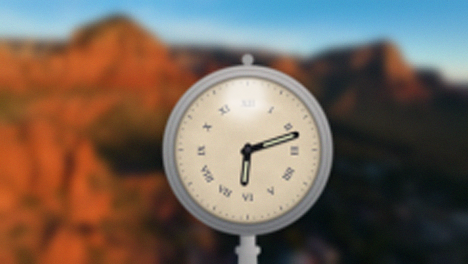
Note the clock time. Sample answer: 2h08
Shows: 6h12
